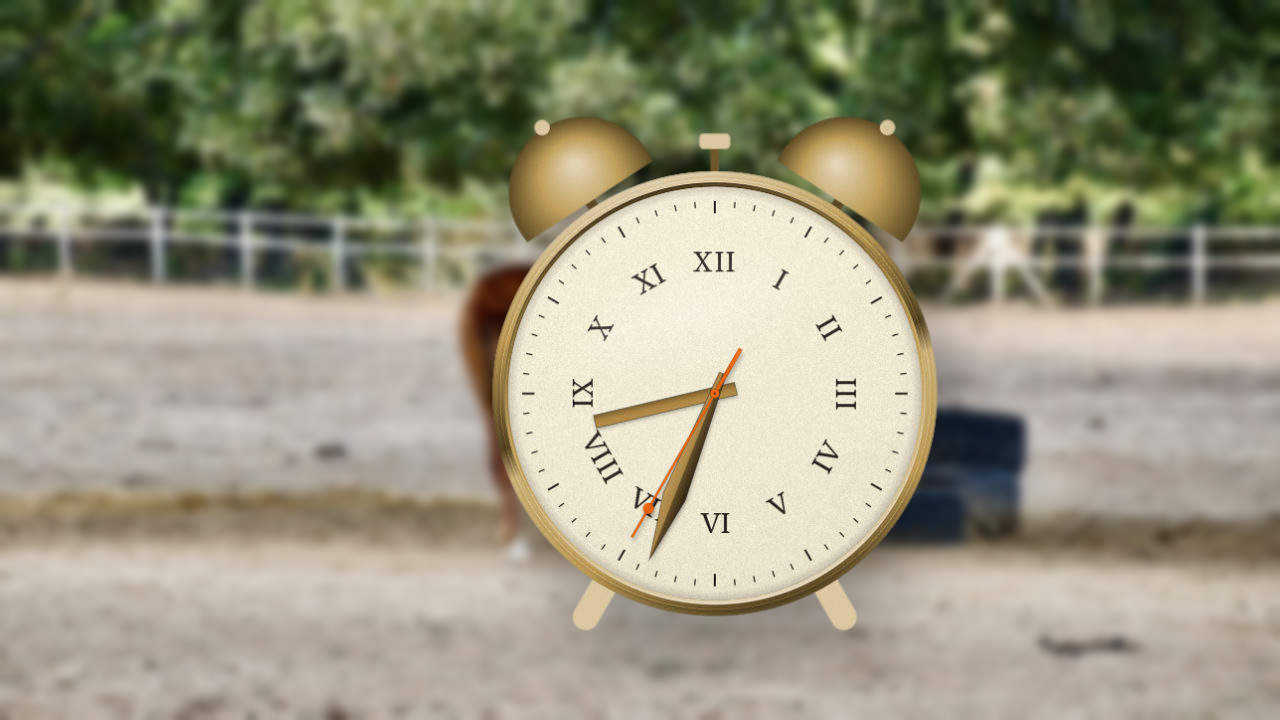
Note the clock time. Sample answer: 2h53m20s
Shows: 8h33m35s
